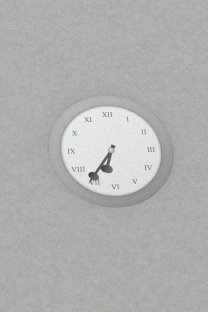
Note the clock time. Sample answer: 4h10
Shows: 6h36
